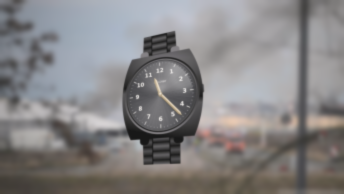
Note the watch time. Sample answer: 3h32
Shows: 11h23
